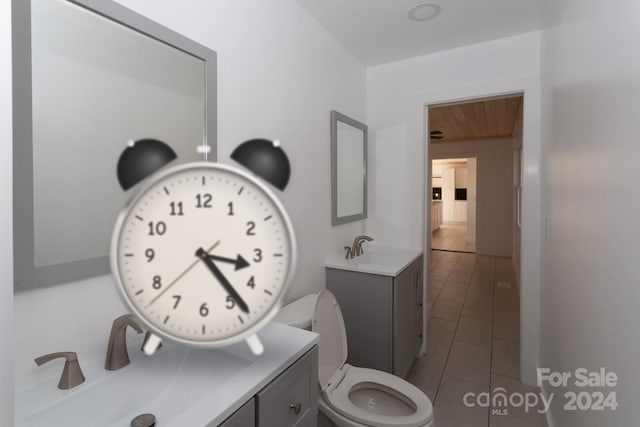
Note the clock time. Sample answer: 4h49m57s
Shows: 3h23m38s
